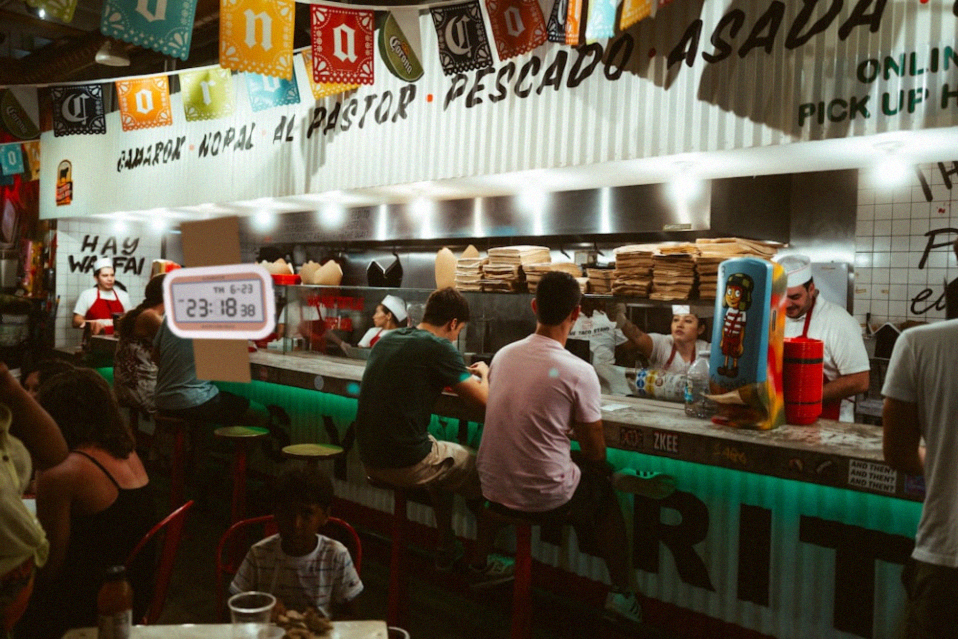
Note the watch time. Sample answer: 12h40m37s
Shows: 23h18m38s
